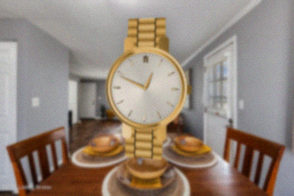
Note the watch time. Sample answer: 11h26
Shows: 12h49
